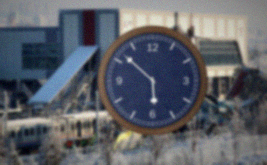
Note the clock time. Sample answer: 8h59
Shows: 5h52
